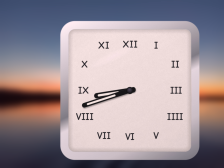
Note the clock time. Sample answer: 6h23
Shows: 8h42
